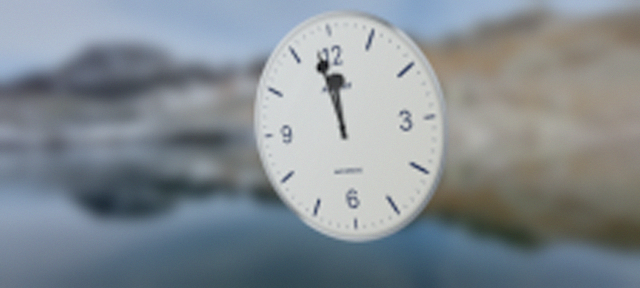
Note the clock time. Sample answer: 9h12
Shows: 11h58
